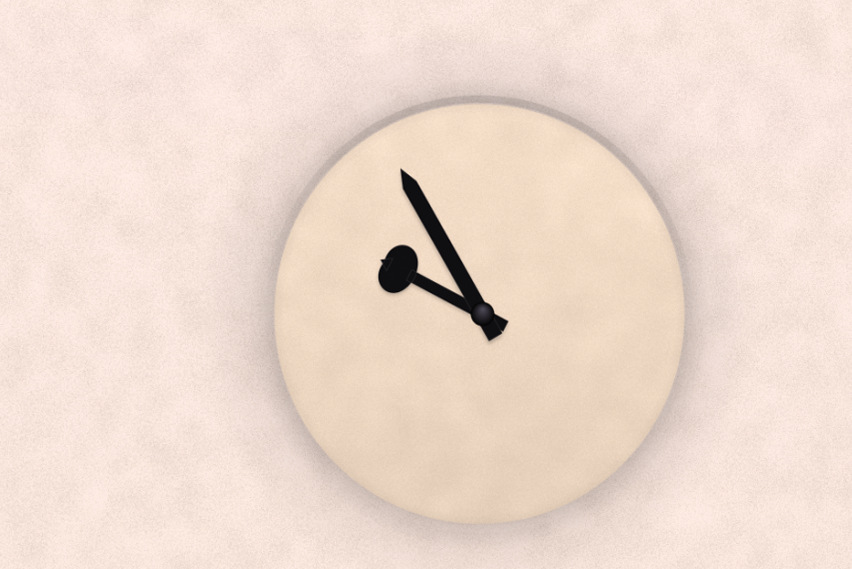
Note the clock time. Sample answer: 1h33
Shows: 9h55
